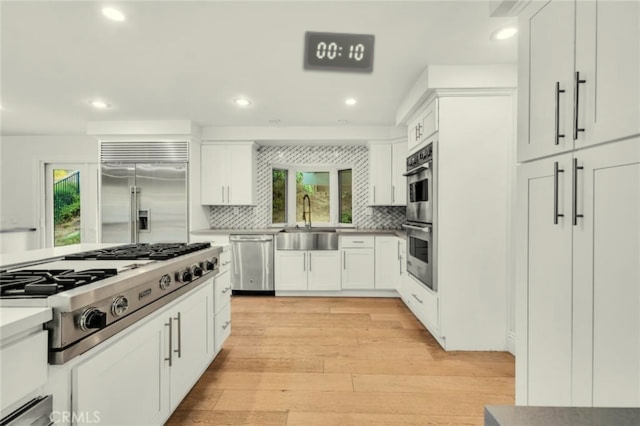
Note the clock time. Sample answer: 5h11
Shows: 0h10
